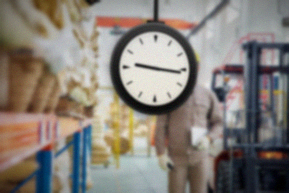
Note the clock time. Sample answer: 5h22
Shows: 9h16
